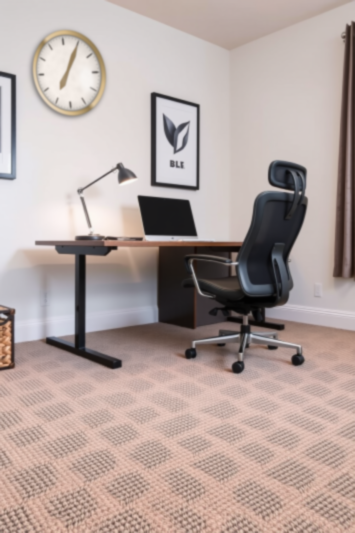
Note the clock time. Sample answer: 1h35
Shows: 7h05
